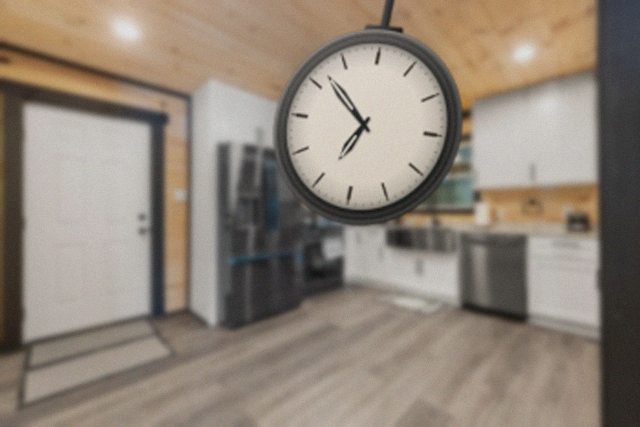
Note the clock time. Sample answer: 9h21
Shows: 6h52
